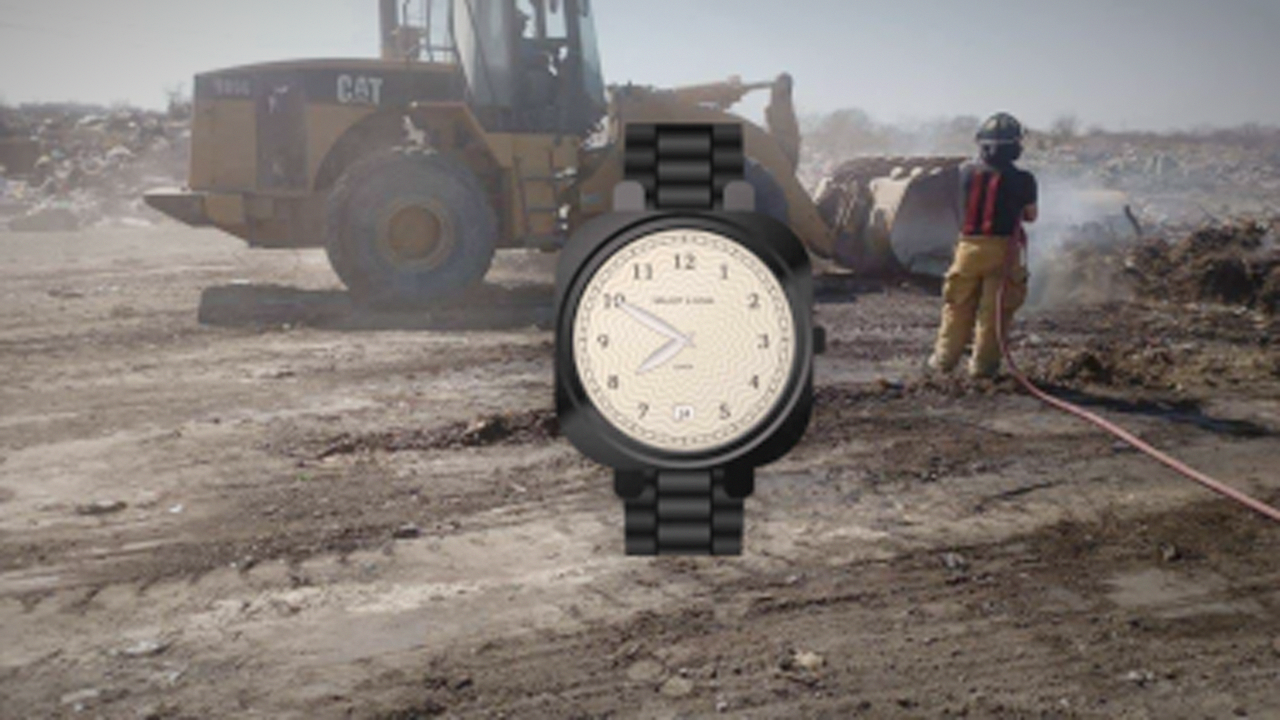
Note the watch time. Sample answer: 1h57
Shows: 7h50
